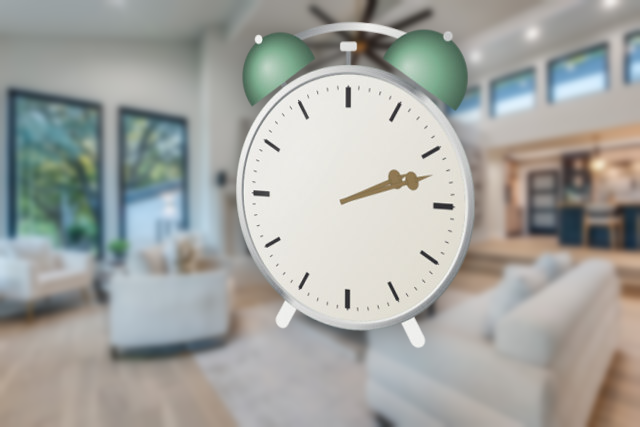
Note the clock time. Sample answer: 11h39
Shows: 2h12
